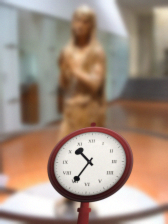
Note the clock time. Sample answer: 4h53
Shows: 10h35
